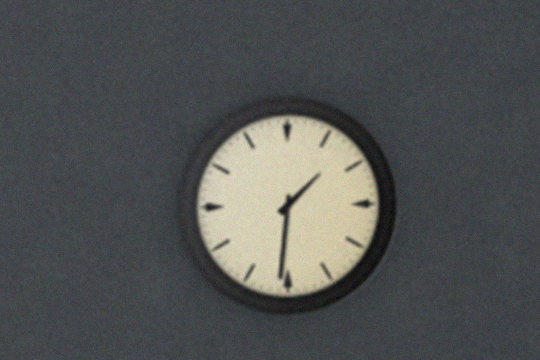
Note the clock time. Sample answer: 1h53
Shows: 1h31
